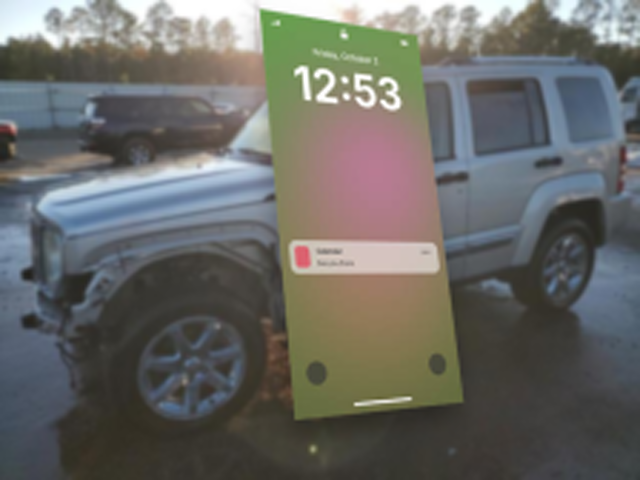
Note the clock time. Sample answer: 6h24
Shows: 12h53
